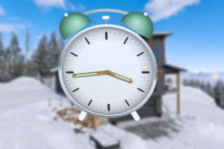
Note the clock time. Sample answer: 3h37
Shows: 3h44
